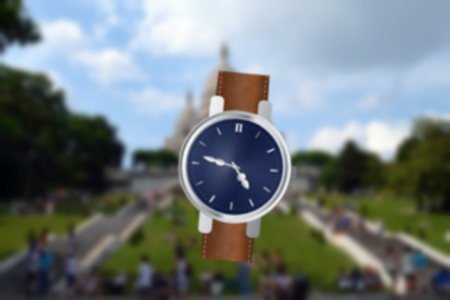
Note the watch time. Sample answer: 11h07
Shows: 4h47
